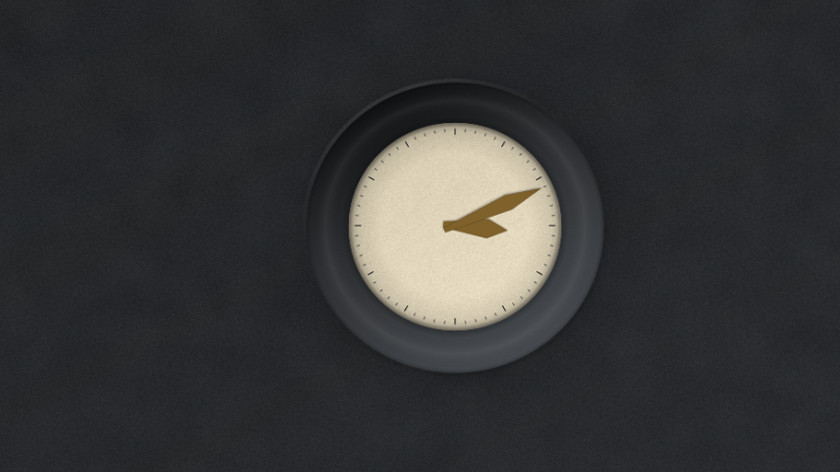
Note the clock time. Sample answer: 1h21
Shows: 3h11
